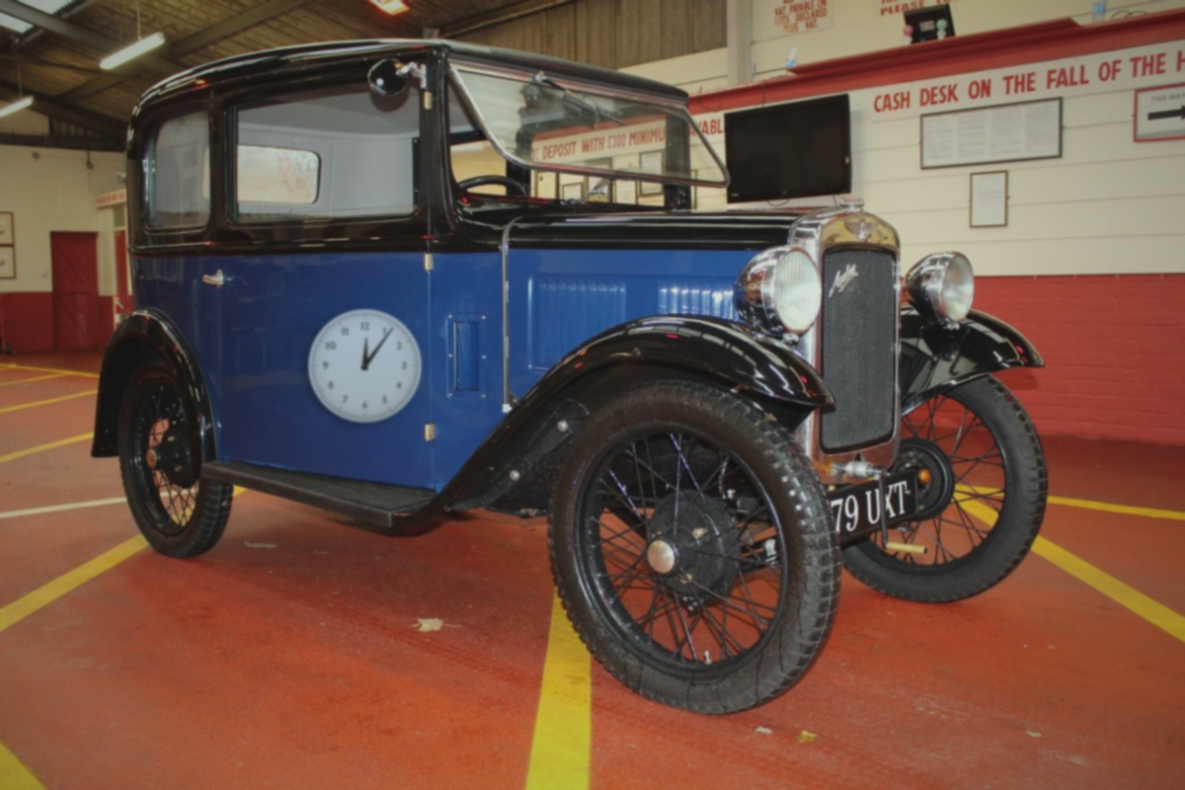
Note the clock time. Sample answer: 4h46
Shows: 12h06
